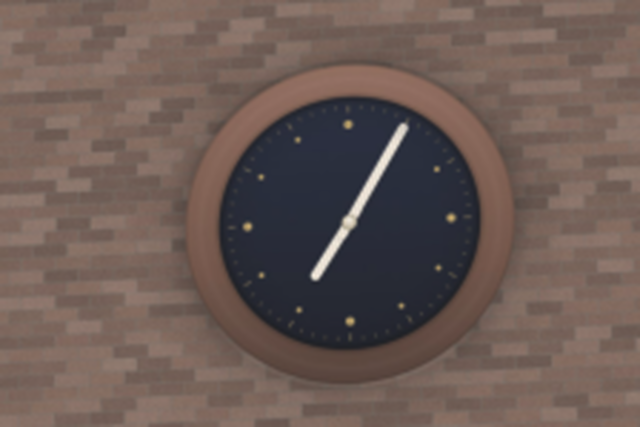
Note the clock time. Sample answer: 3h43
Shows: 7h05
